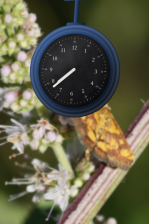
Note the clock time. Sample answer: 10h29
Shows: 7h38
